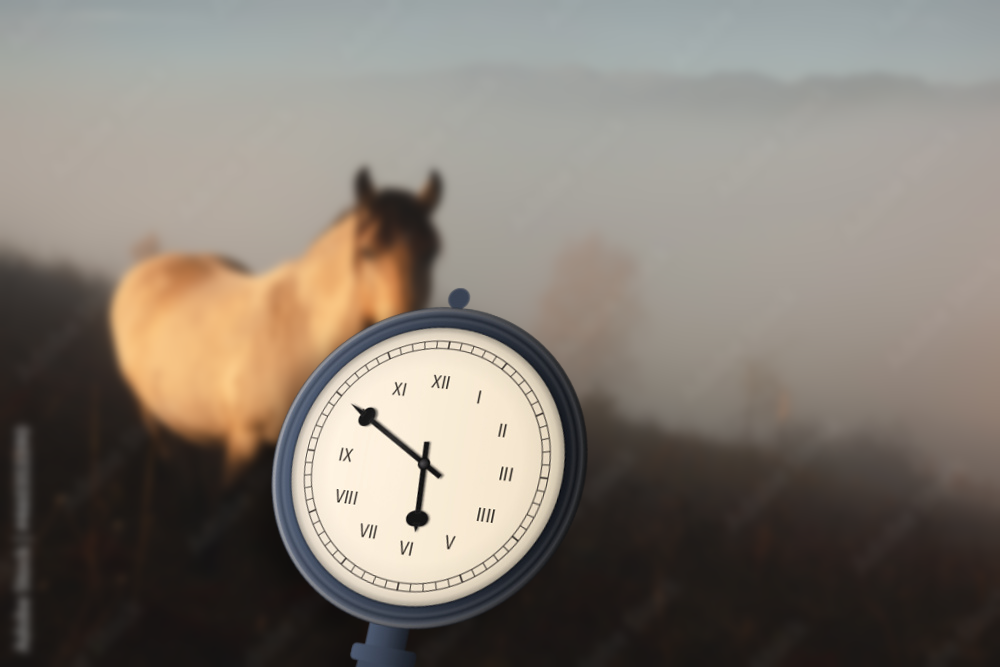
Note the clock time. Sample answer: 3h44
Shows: 5h50
